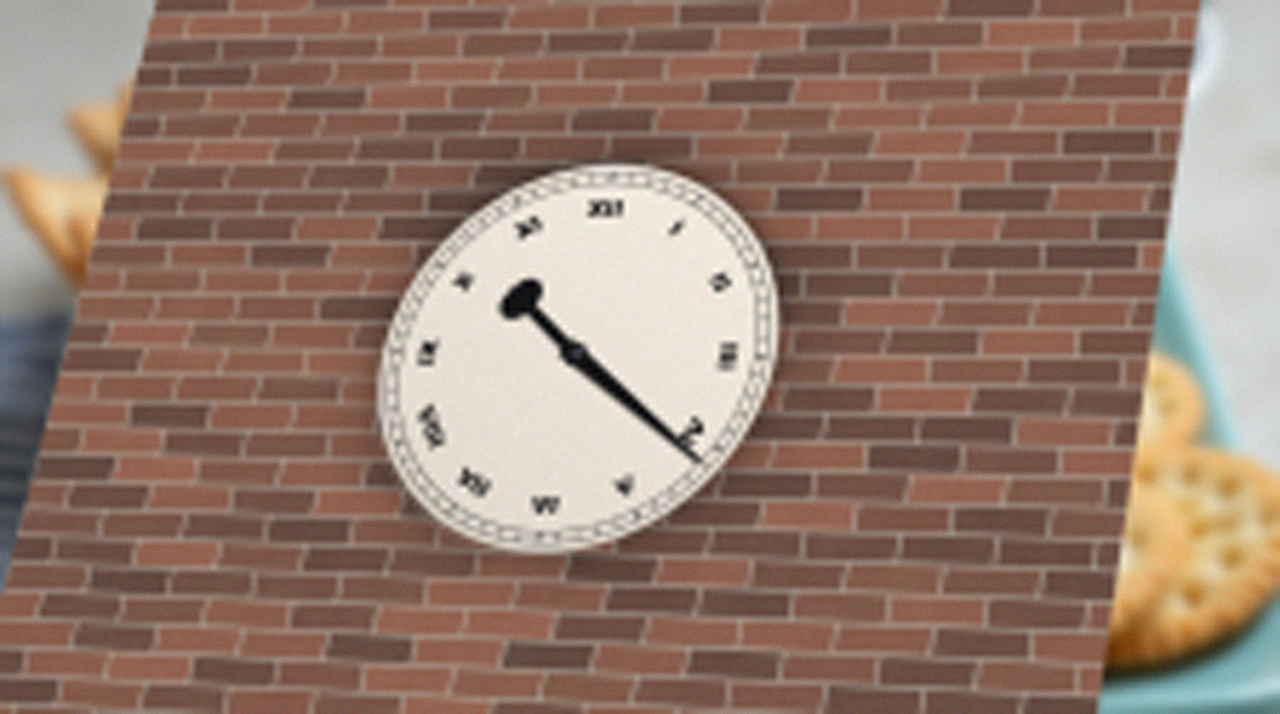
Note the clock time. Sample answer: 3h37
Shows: 10h21
